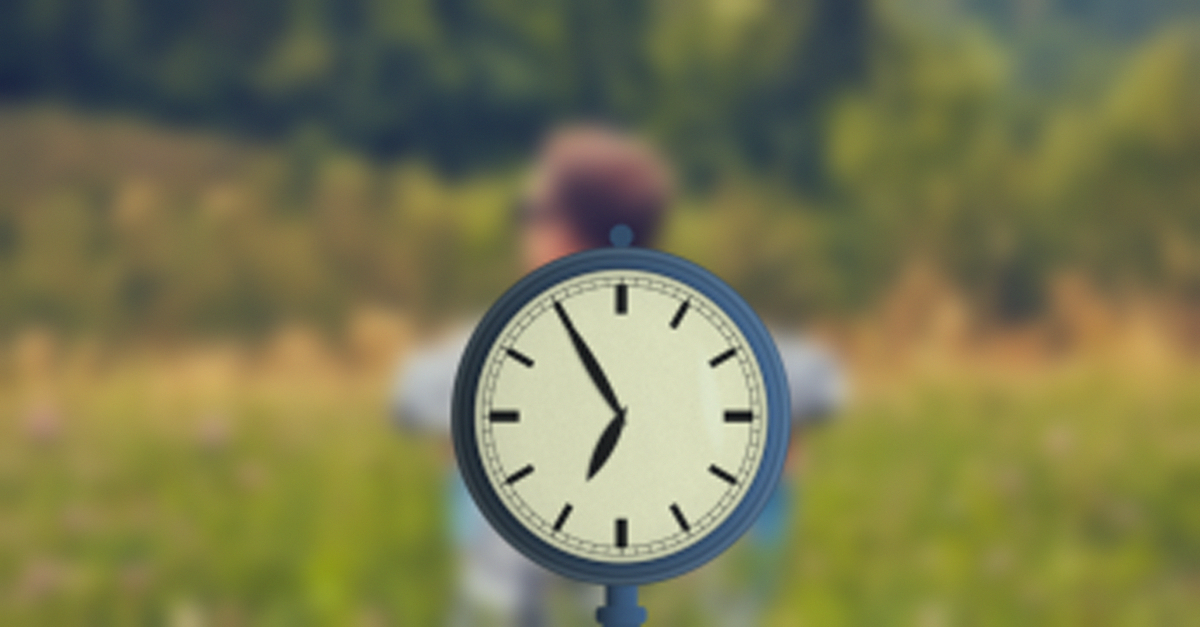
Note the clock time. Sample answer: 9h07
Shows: 6h55
